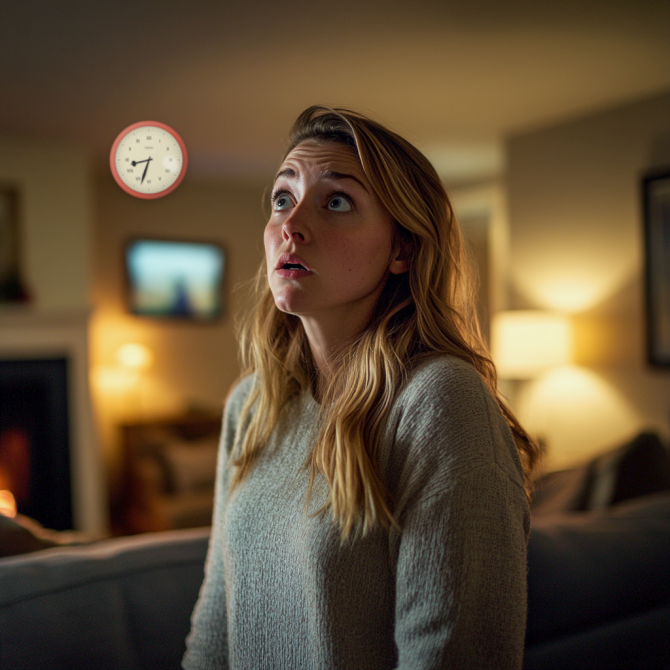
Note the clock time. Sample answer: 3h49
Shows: 8h33
